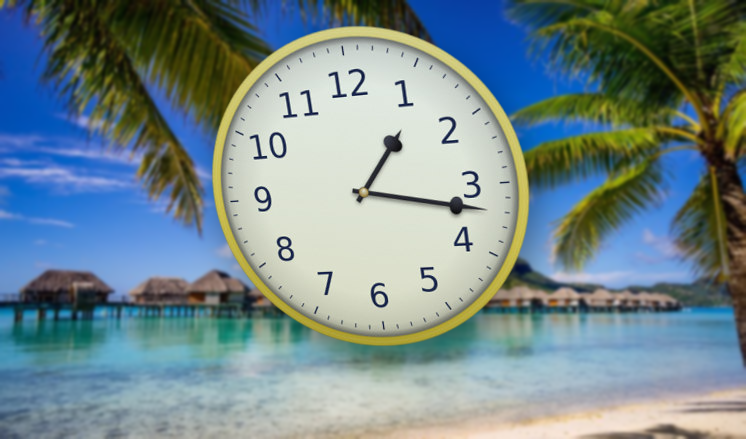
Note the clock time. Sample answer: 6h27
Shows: 1h17
